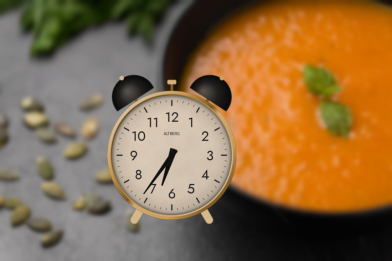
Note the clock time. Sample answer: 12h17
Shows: 6h36
